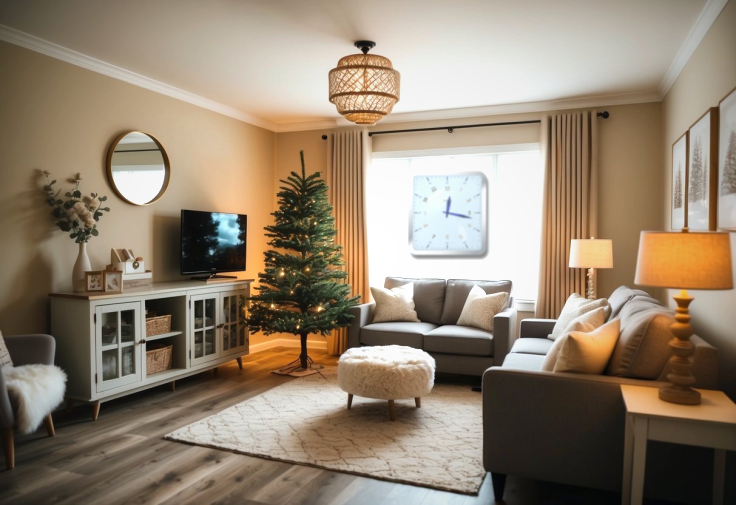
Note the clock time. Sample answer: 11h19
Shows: 12h17
